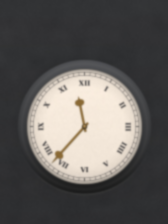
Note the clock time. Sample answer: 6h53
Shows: 11h37
